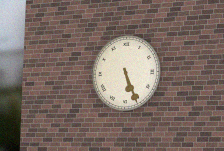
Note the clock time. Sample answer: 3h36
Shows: 5h26
